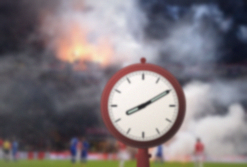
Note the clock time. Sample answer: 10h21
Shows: 8h10
